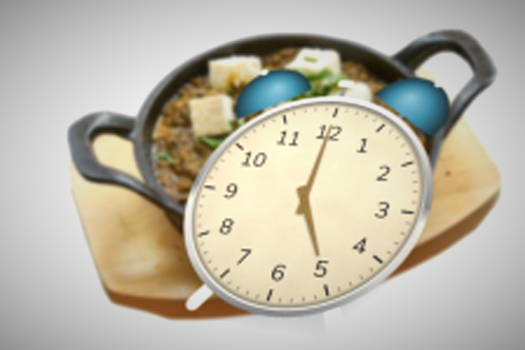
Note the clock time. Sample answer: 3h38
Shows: 5h00
